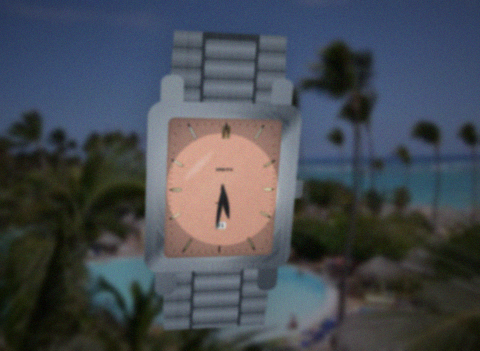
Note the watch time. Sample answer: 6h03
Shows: 5h31
